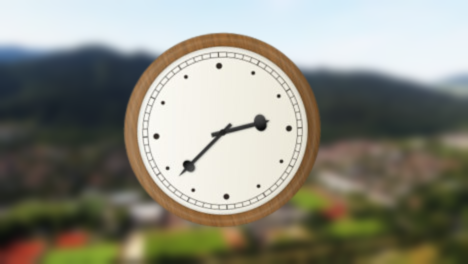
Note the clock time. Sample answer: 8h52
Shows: 2h38
